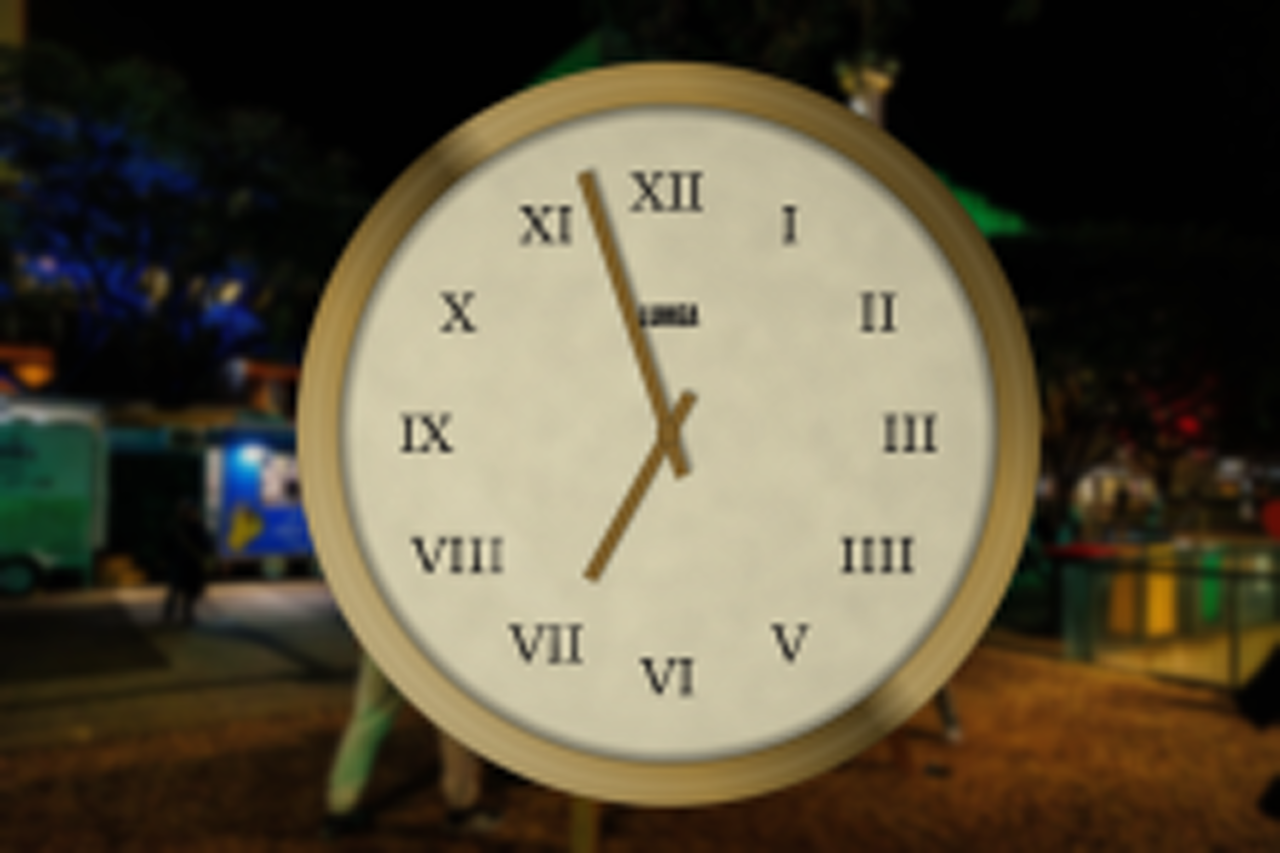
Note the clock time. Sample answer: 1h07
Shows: 6h57
